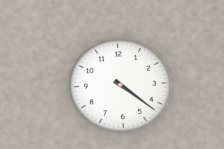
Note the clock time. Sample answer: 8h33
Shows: 4h22
